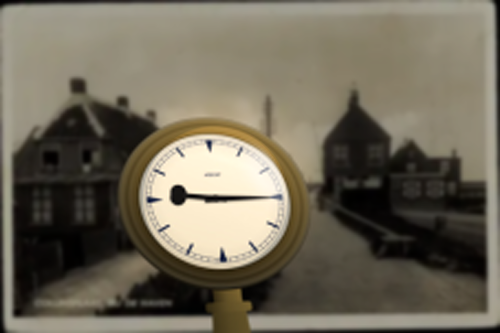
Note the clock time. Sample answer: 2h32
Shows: 9h15
